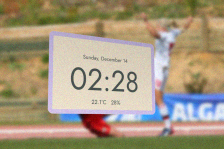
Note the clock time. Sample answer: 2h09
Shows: 2h28
